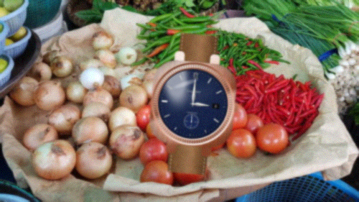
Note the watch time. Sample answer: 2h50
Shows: 3h00
